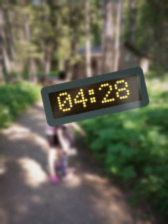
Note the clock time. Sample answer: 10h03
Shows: 4h28
